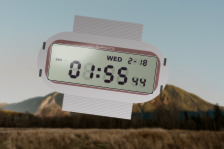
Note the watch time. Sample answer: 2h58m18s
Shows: 1h55m44s
